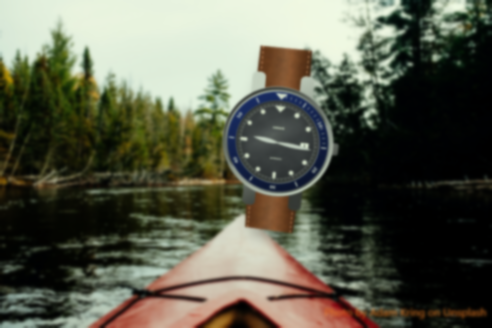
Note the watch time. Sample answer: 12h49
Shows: 9h16
